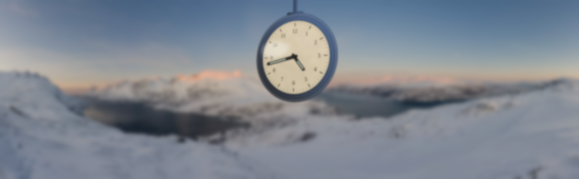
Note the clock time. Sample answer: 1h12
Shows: 4h43
